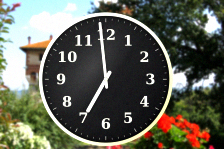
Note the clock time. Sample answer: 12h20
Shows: 6h59
